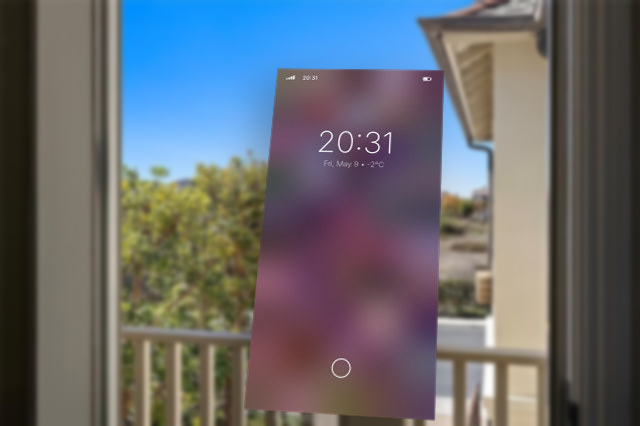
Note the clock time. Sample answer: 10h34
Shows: 20h31
